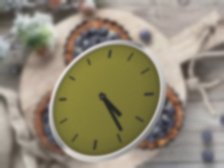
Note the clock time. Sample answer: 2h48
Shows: 4h24
